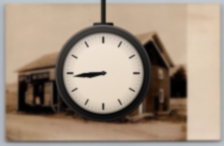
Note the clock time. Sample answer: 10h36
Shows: 8h44
